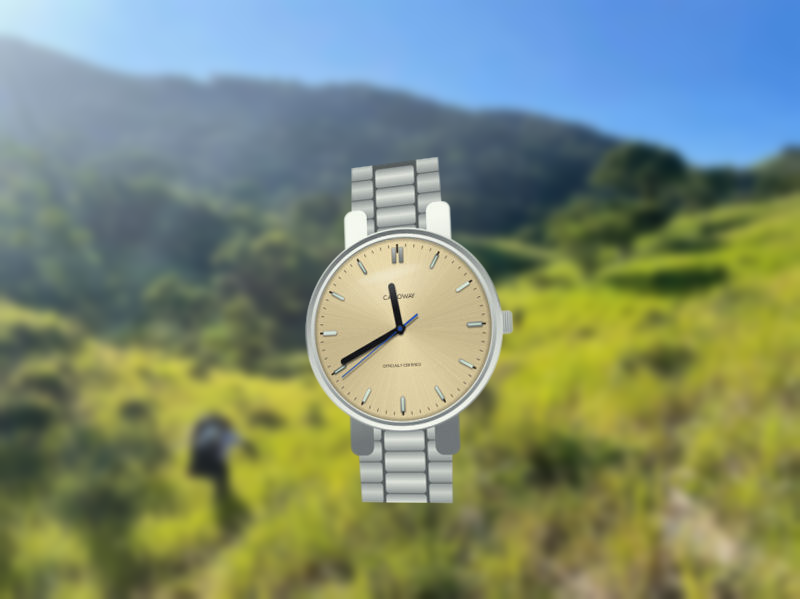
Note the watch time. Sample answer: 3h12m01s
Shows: 11h40m39s
